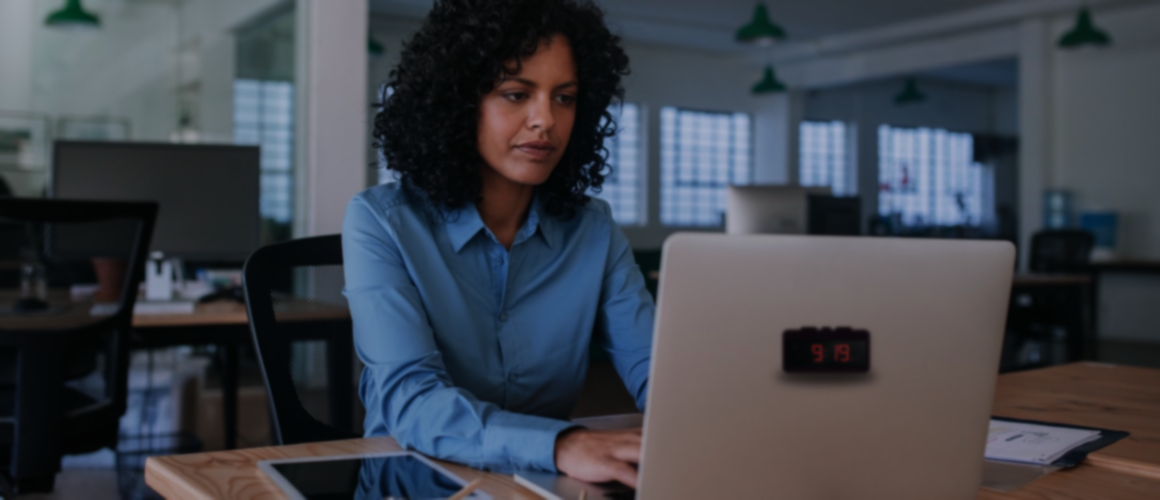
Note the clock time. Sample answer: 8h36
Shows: 9h19
